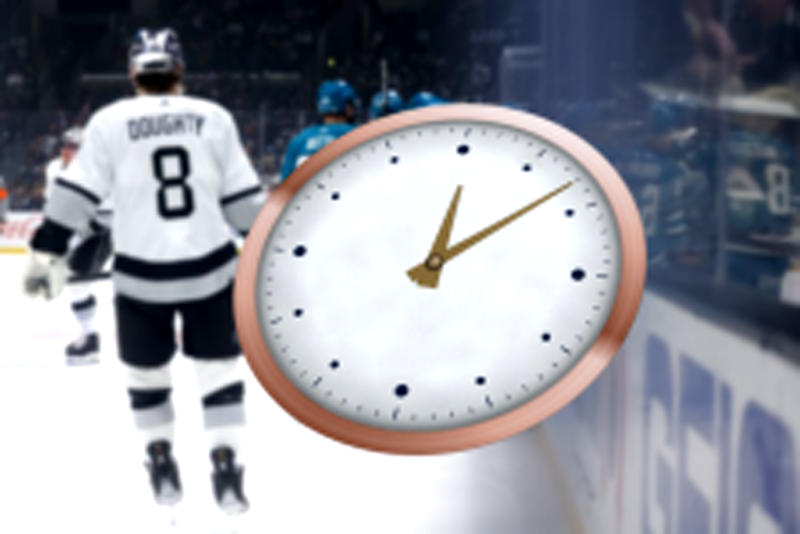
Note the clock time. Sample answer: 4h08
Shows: 12h08
